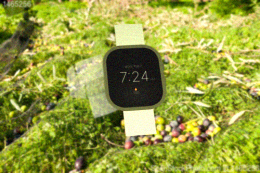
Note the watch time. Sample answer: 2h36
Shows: 7h24
